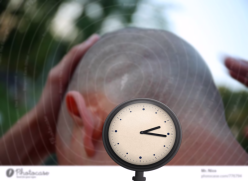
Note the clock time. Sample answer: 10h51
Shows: 2h16
